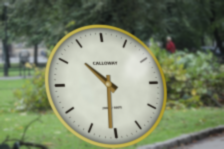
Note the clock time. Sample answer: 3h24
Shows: 10h31
